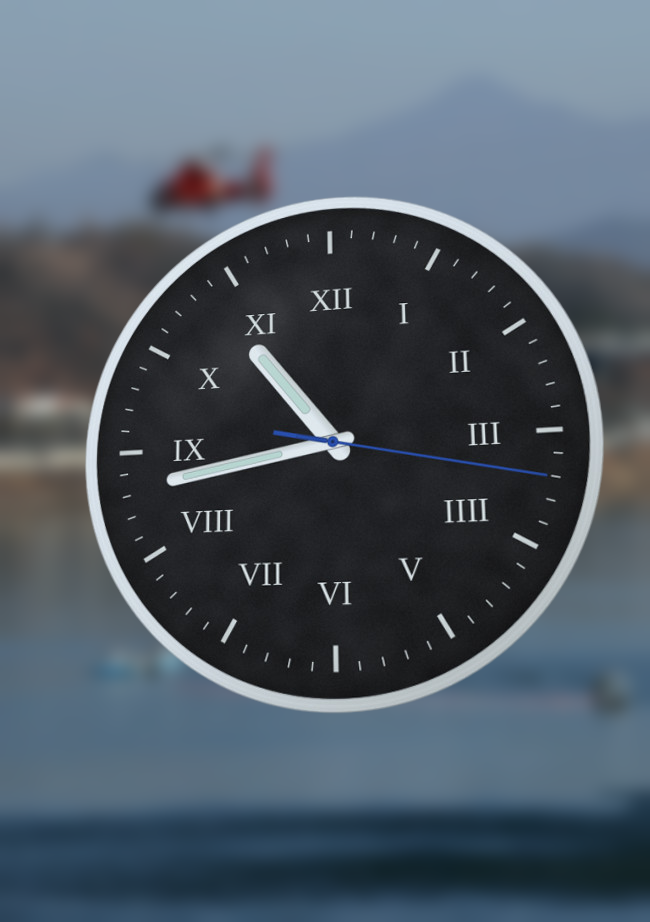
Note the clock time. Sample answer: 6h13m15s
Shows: 10h43m17s
